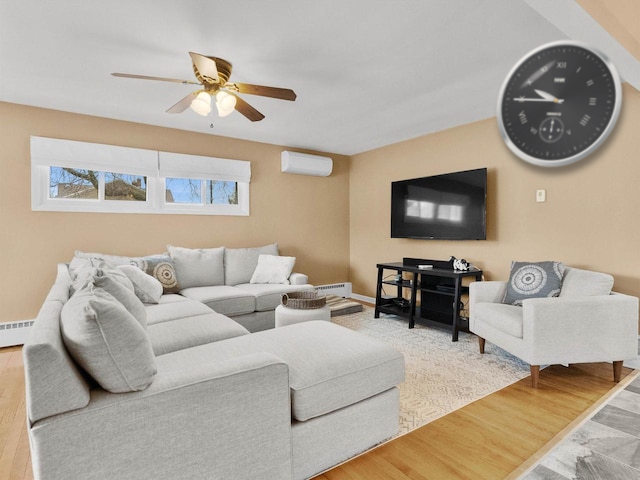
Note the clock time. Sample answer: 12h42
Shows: 9h45
